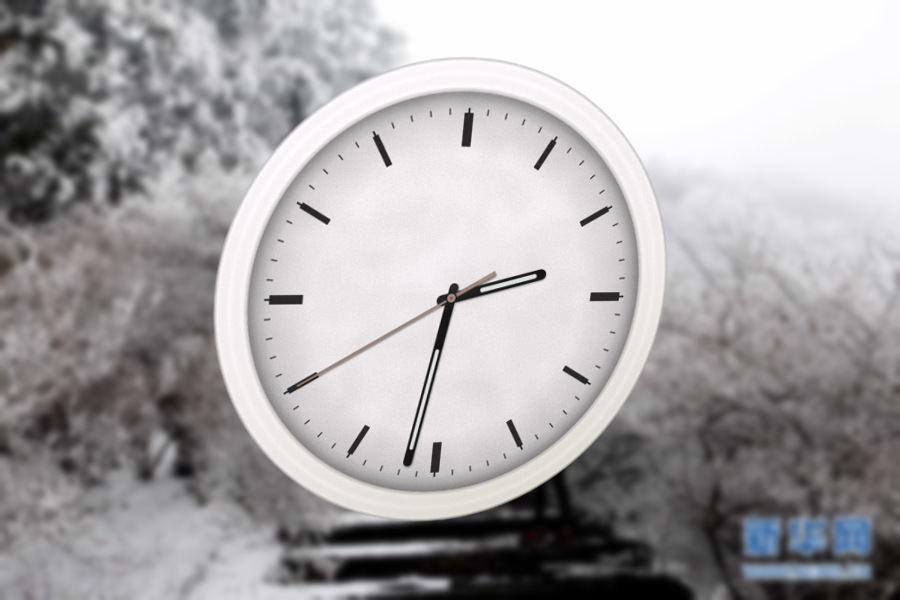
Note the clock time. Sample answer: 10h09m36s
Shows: 2h31m40s
